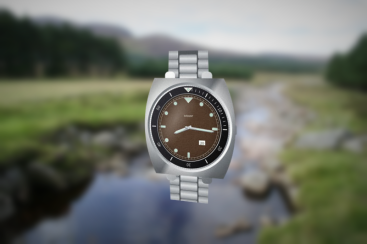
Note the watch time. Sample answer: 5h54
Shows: 8h16
